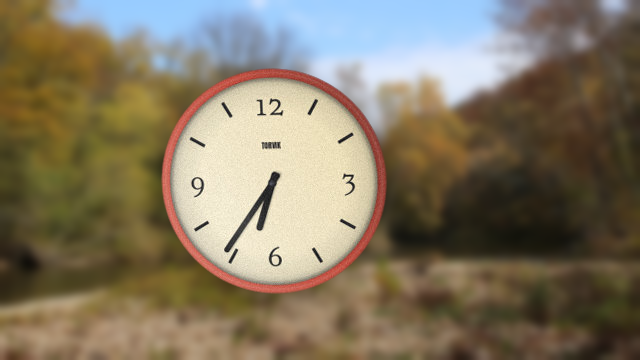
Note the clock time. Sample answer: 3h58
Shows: 6h36
